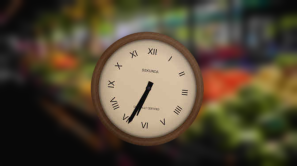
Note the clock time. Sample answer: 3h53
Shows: 6h34
